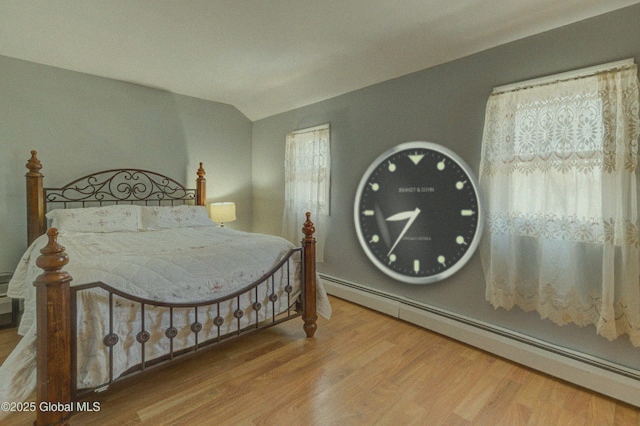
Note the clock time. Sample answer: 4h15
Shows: 8h36
